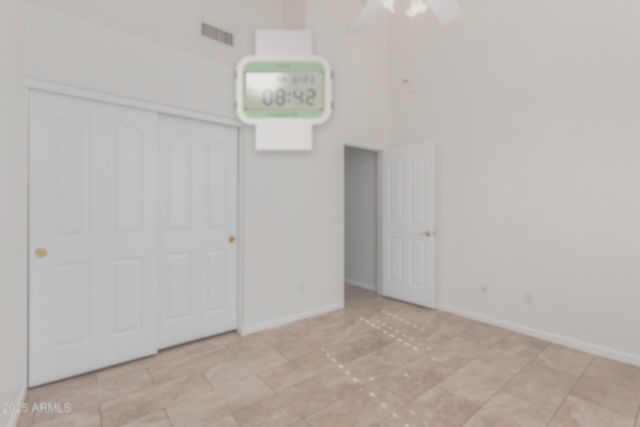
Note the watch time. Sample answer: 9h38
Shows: 8h42
